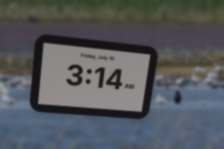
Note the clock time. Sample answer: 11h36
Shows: 3h14
